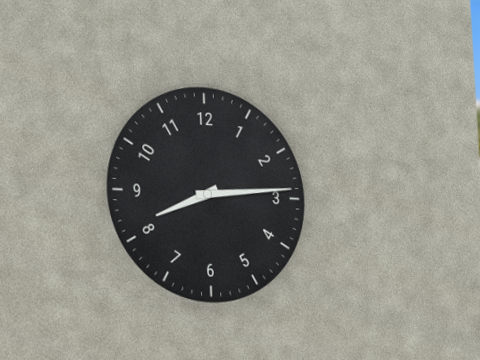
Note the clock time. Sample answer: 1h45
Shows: 8h14
